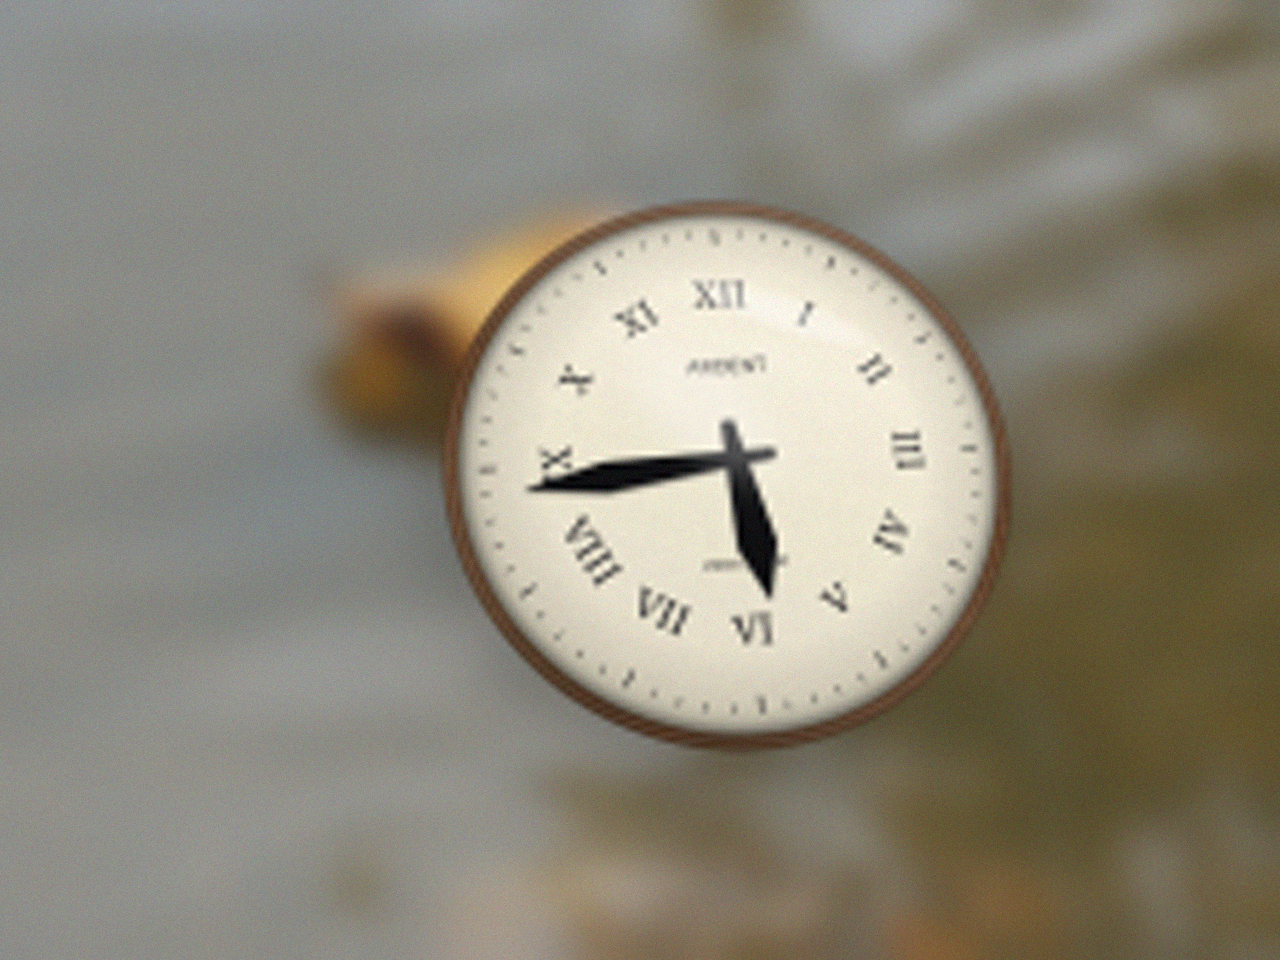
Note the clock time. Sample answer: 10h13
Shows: 5h44
